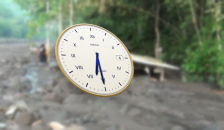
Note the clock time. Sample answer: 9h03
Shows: 6h30
